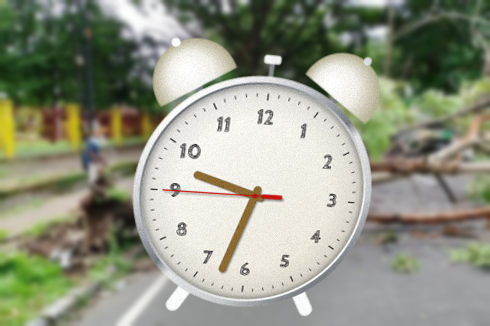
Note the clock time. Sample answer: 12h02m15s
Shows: 9h32m45s
